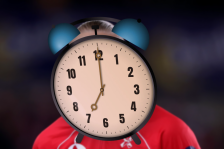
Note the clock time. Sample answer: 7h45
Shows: 7h00
